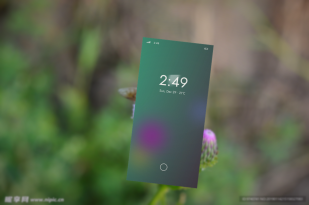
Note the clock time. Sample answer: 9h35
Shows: 2h49
